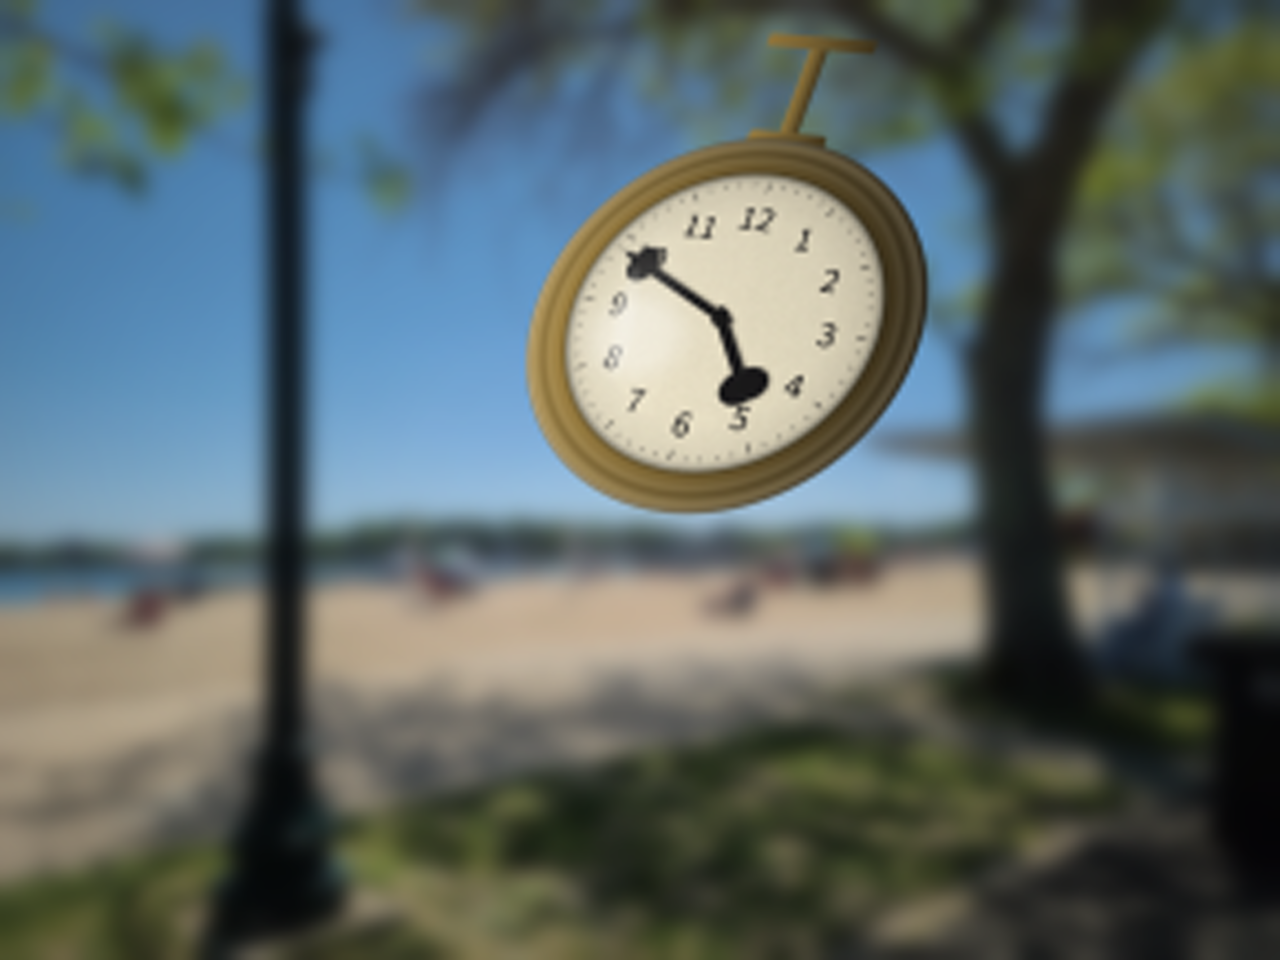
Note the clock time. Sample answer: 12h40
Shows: 4h49
